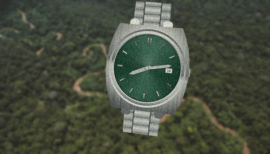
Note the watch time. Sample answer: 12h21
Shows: 8h13
